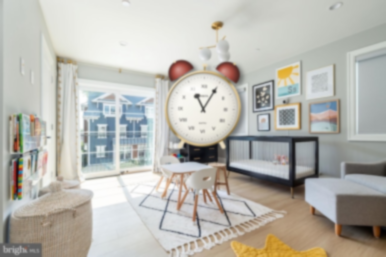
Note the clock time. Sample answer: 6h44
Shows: 11h05
